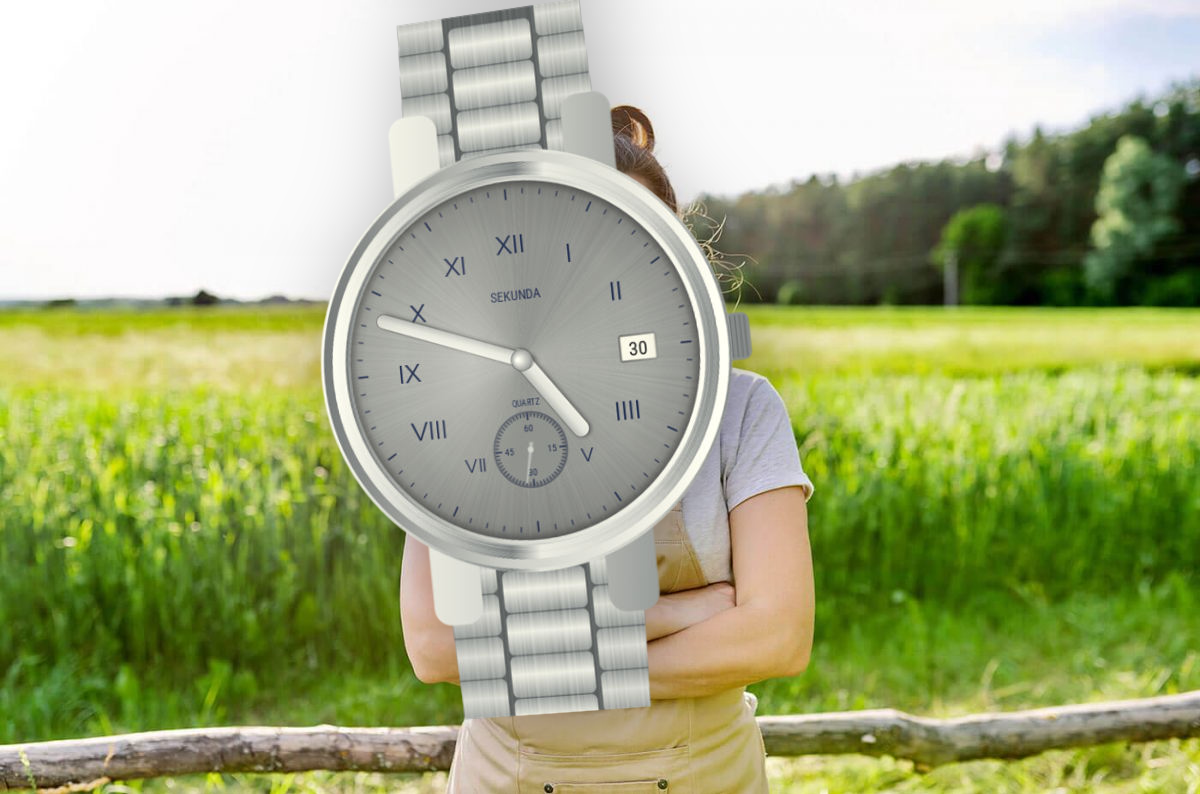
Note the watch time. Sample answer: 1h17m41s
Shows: 4h48m32s
